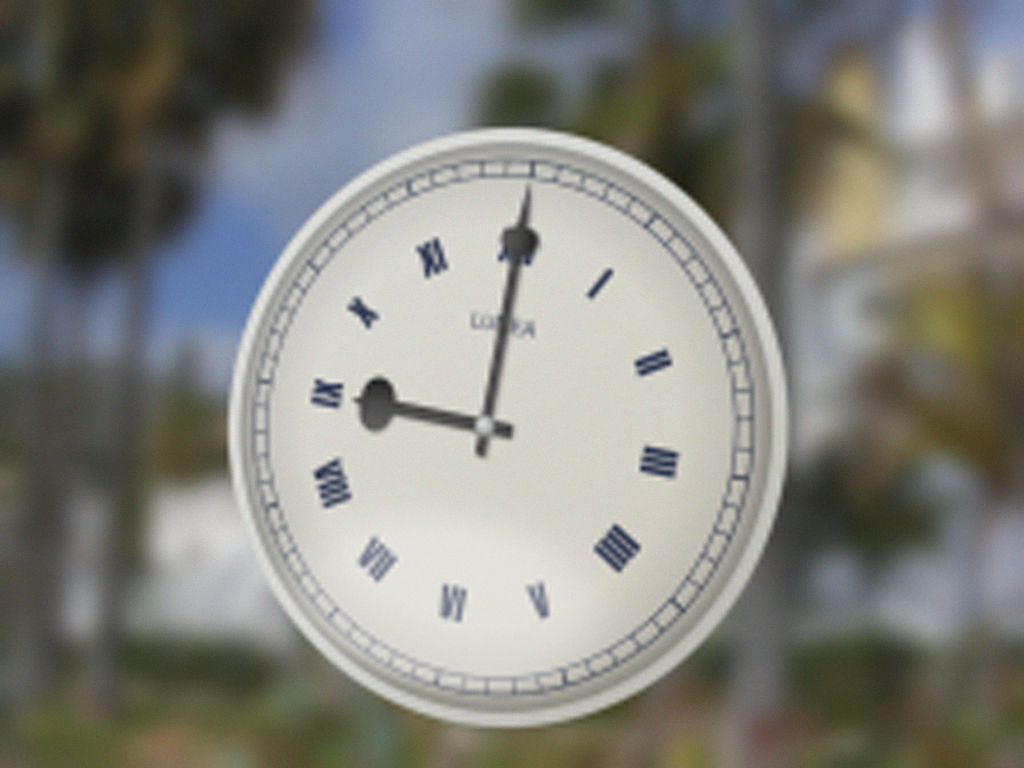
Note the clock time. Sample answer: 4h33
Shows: 9h00
